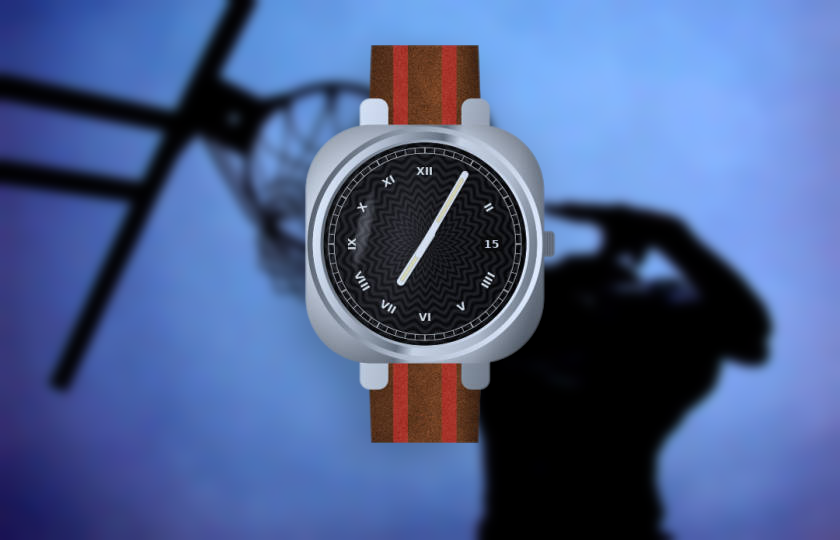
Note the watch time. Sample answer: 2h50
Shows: 7h05
